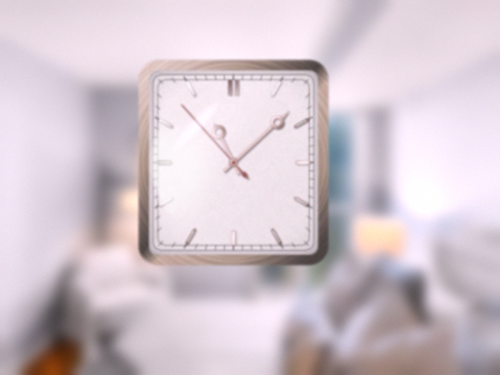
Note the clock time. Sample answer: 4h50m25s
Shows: 11h07m53s
